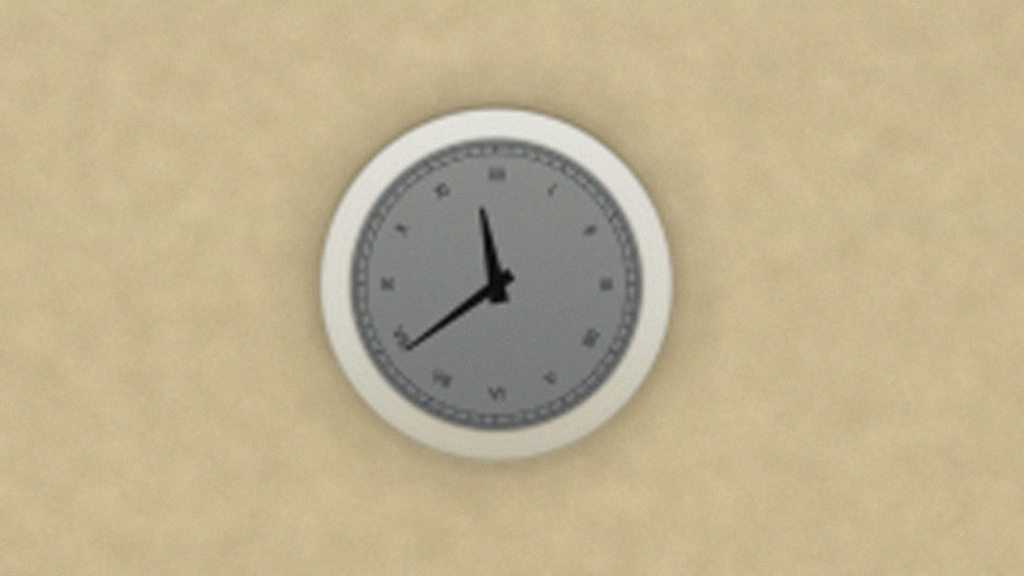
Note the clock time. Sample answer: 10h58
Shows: 11h39
